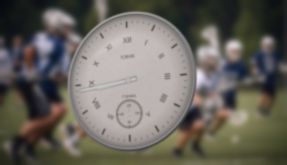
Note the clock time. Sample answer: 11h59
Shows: 8h44
